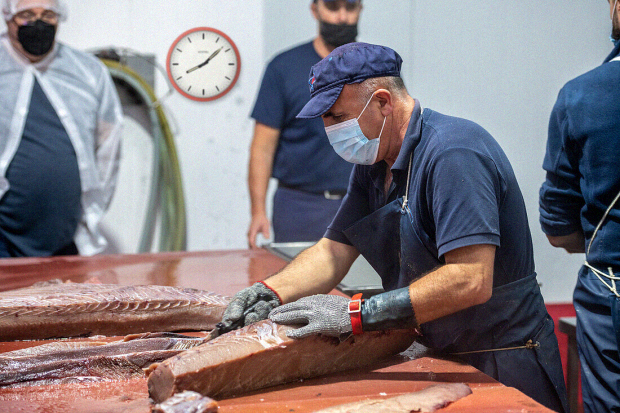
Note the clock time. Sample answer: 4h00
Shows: 8h08
